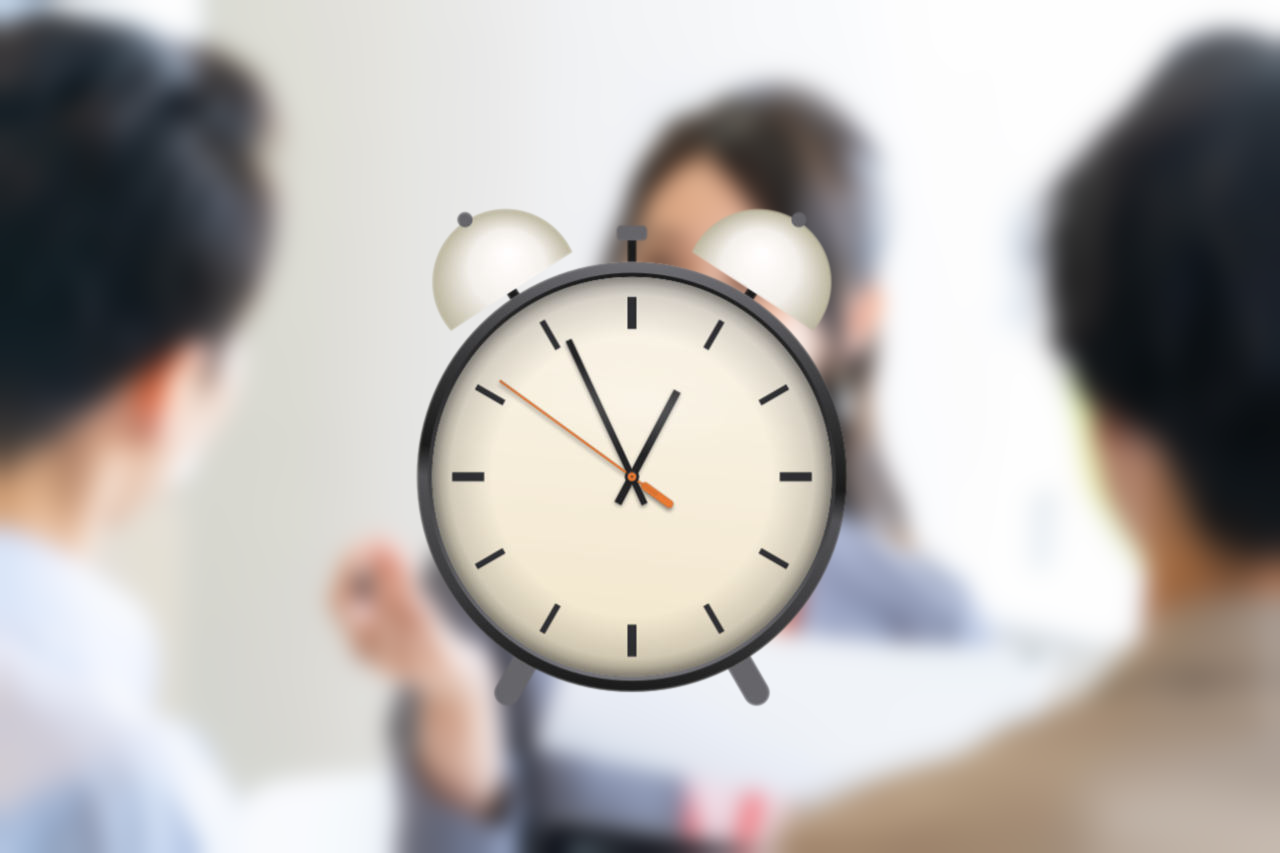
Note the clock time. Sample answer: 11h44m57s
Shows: 12h55m51s
